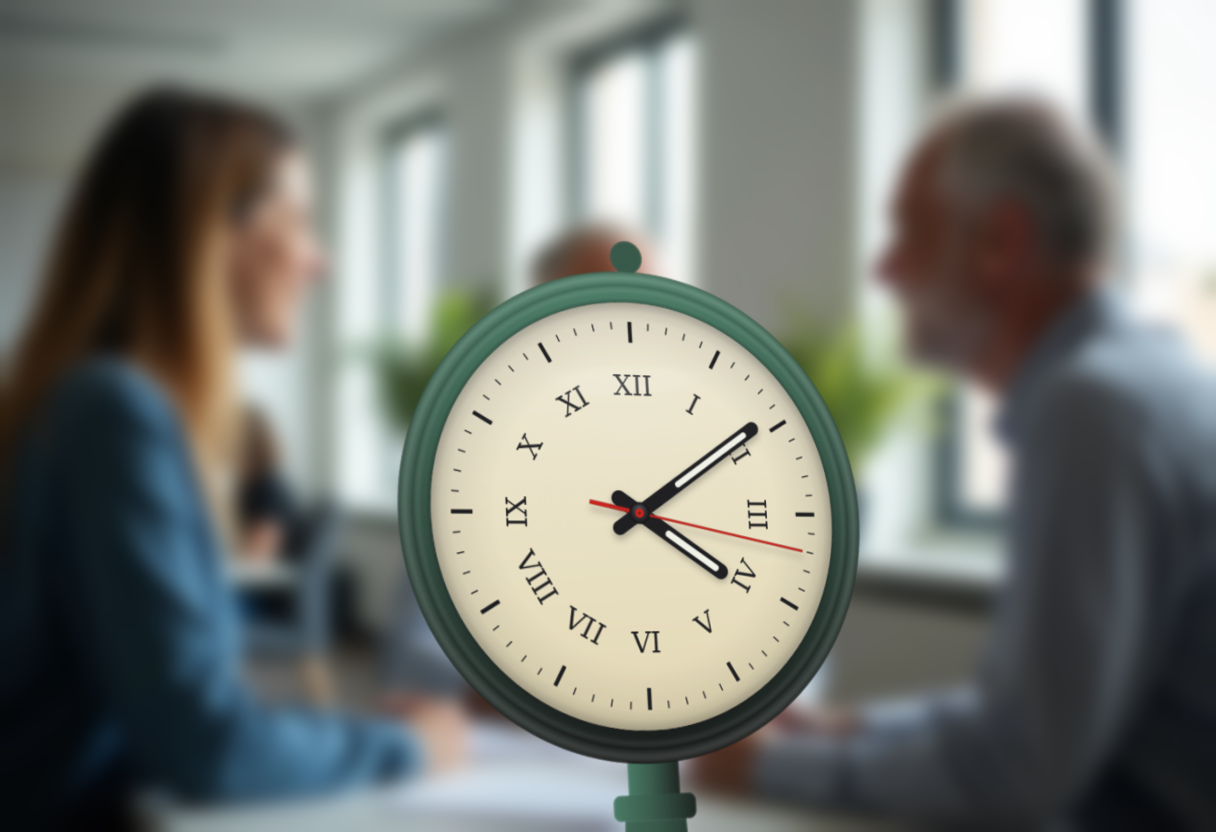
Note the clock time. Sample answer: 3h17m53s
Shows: 4h09m17s
